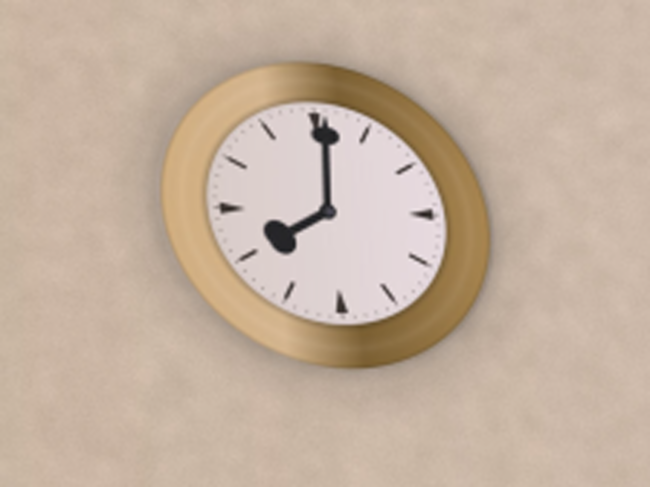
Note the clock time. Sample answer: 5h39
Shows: 8h01
